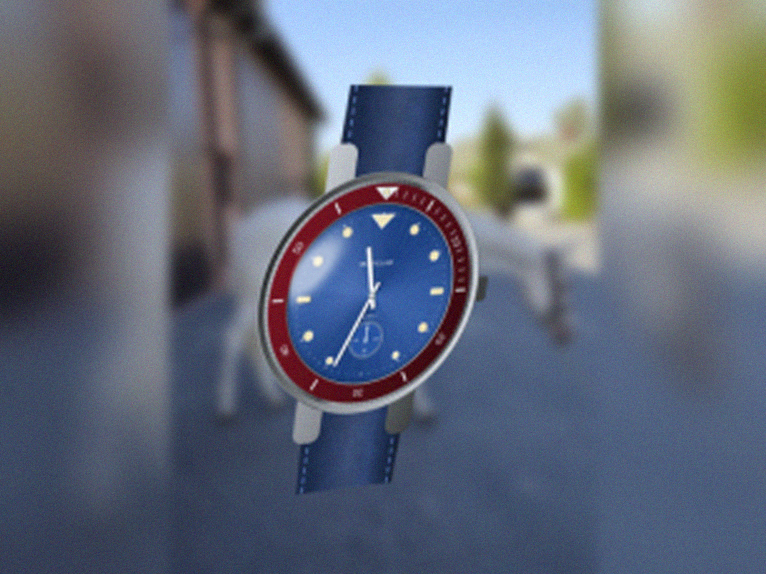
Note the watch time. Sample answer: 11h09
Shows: 11h34
